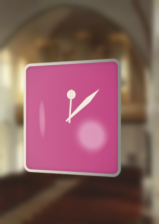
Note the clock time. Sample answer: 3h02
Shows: 12h08
